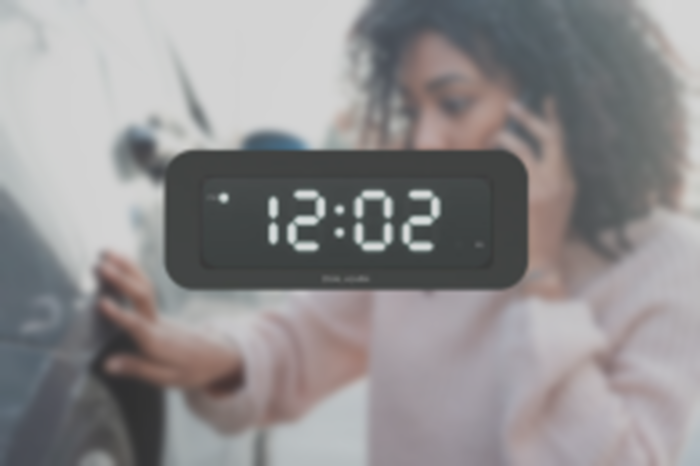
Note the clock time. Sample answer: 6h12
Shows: 12h02
